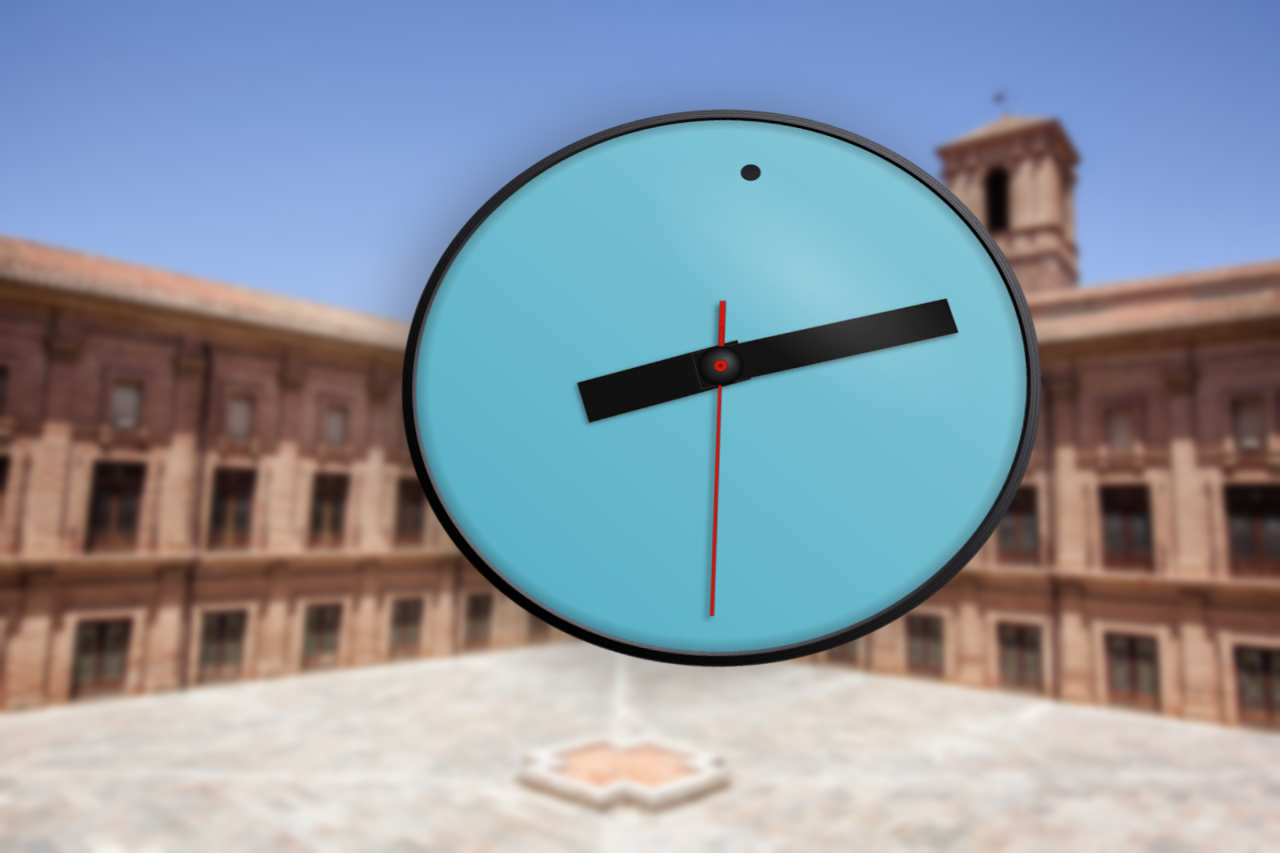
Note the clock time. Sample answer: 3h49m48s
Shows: 8h11m29s
